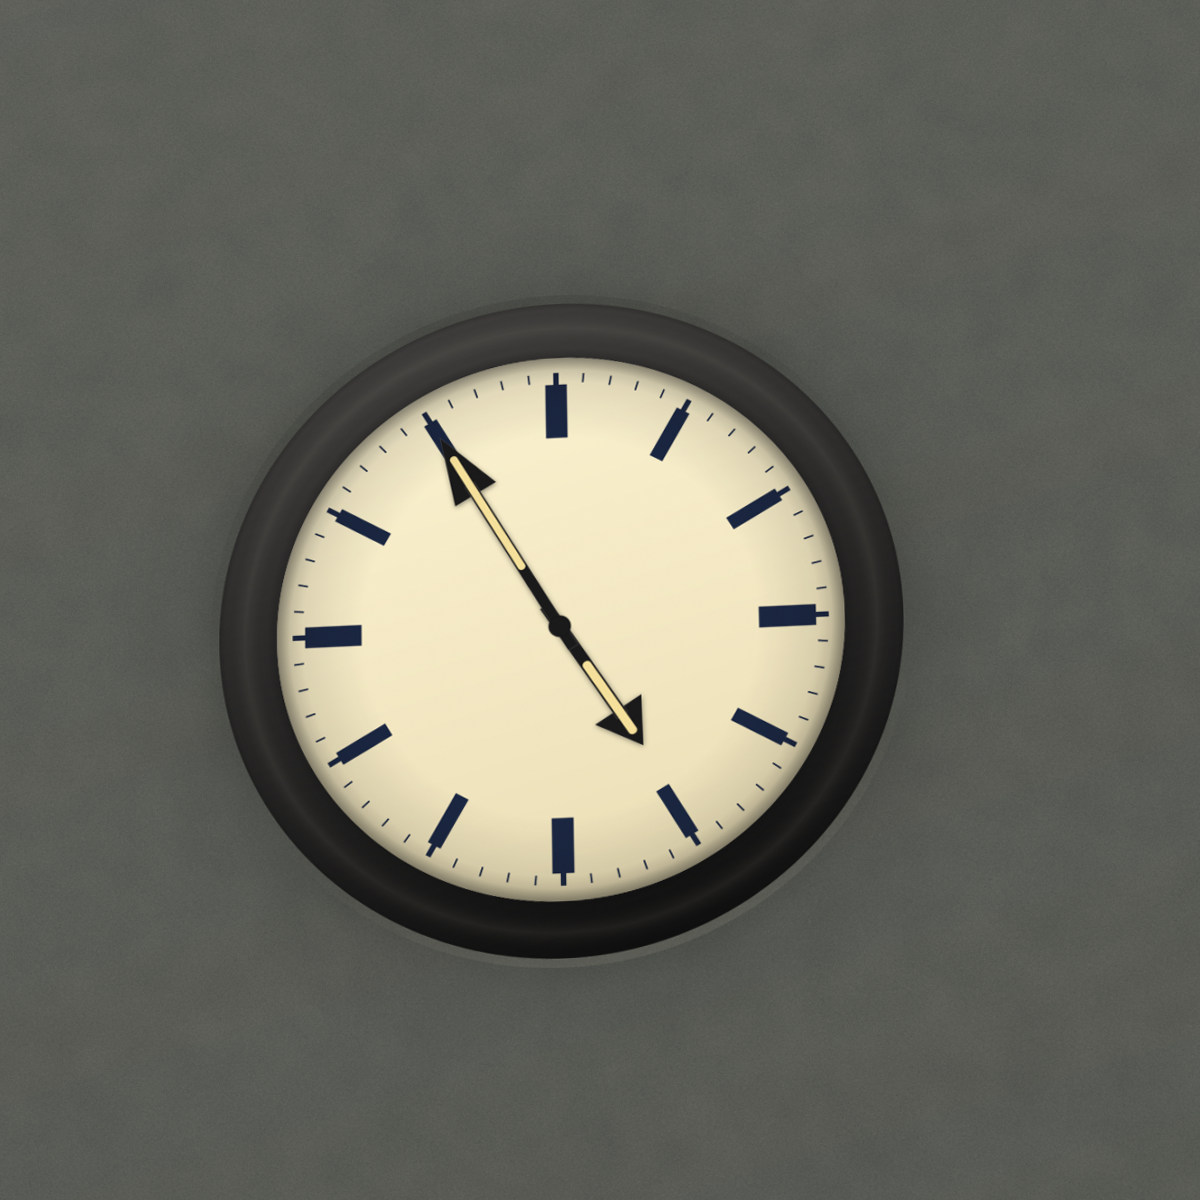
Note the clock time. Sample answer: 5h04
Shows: 4h55
